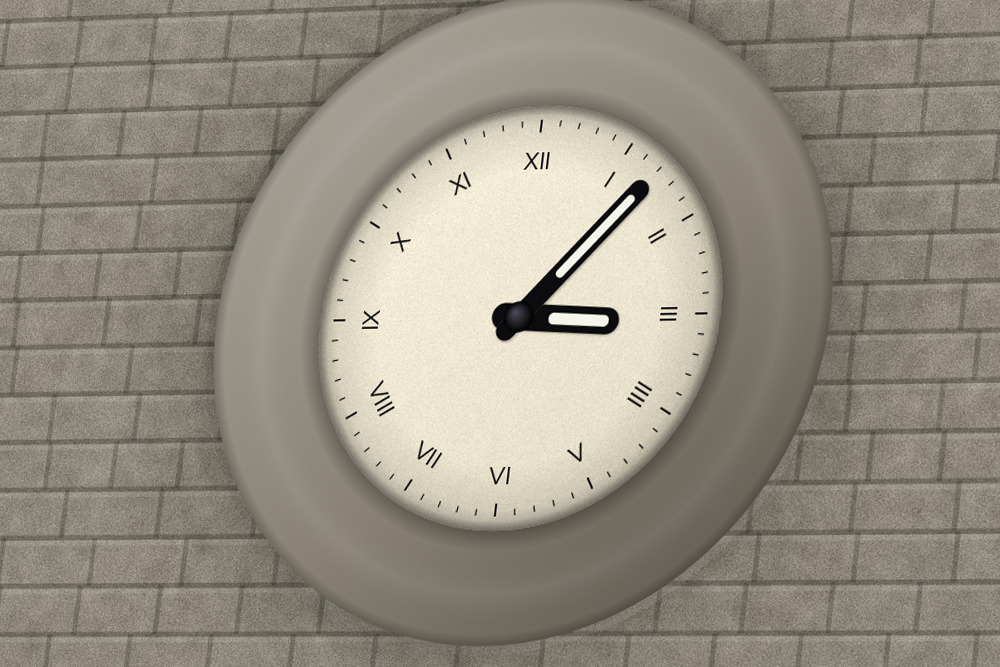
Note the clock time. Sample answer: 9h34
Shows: 3h07
